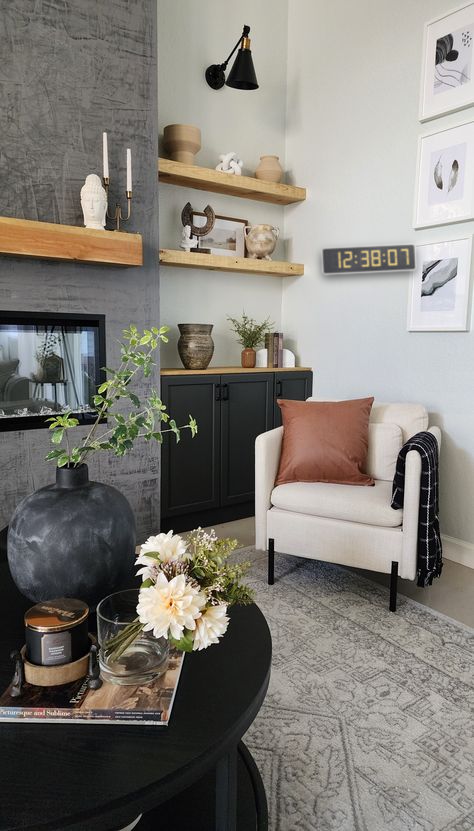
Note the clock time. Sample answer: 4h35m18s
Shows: 12h38m07s
